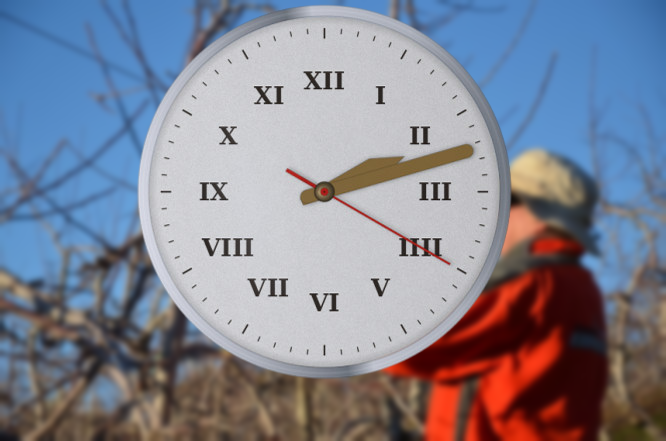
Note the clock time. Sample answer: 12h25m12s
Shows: 2h12m20s
